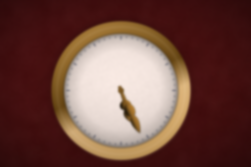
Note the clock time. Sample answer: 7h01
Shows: 5h26
